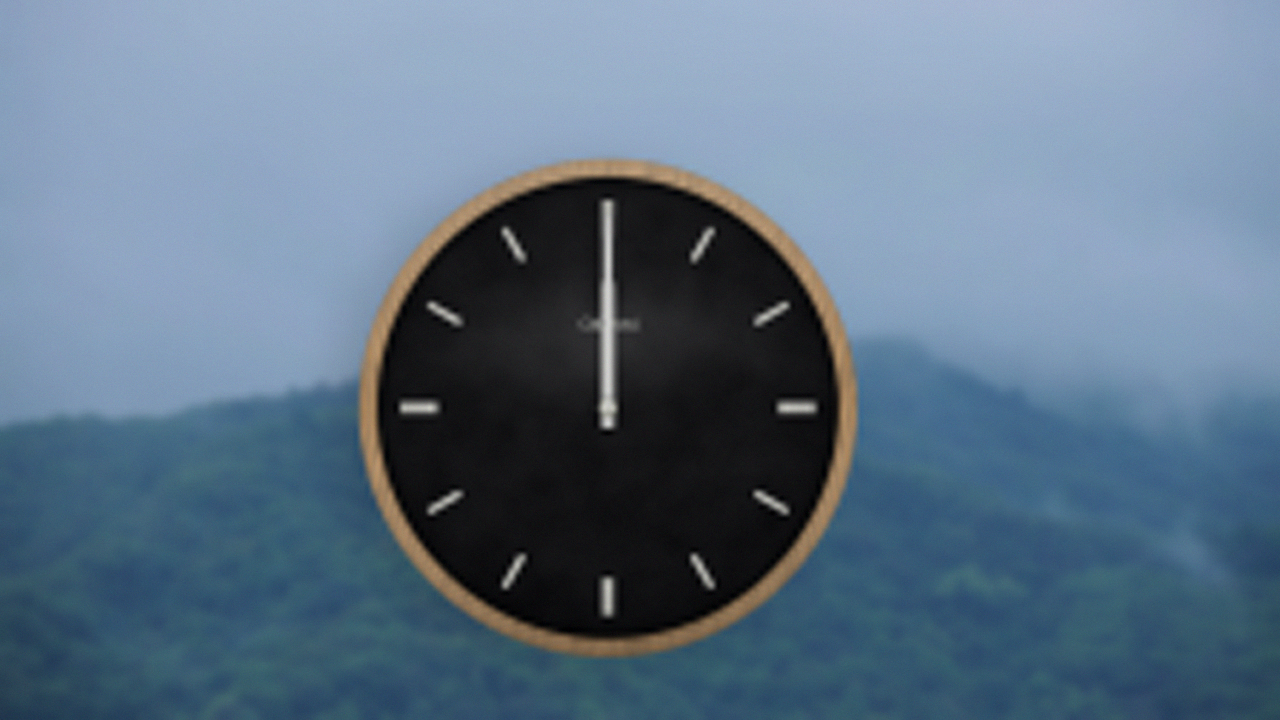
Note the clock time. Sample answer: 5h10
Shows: 12h00
